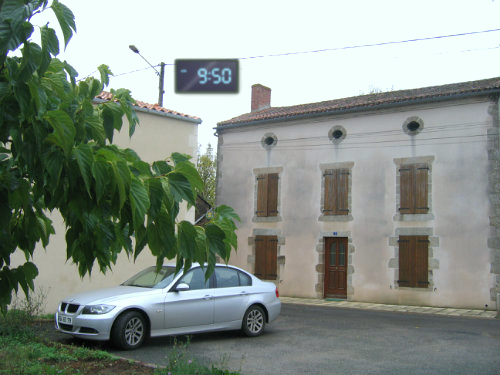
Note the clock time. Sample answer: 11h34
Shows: 9h50
